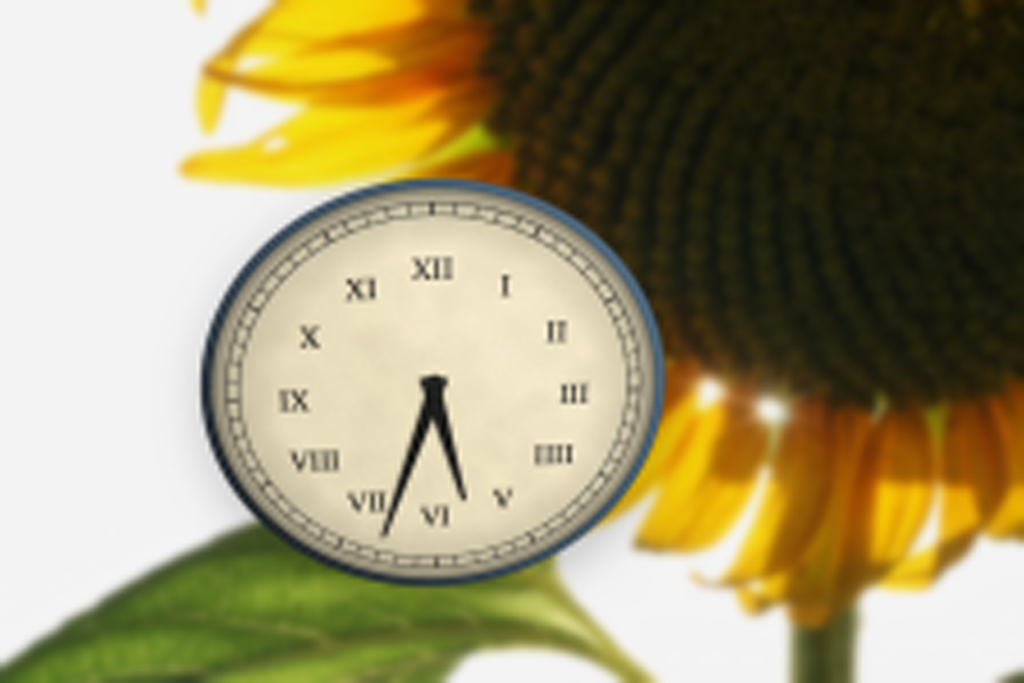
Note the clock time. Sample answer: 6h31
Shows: 5h33
